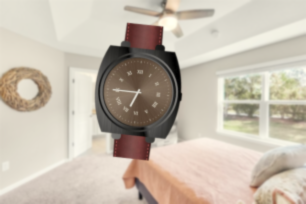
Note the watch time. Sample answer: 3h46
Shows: 6h45
